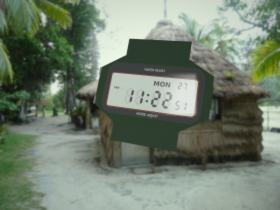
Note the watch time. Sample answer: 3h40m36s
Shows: 11h22m51s
